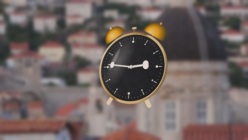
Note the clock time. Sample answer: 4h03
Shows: 2h46
